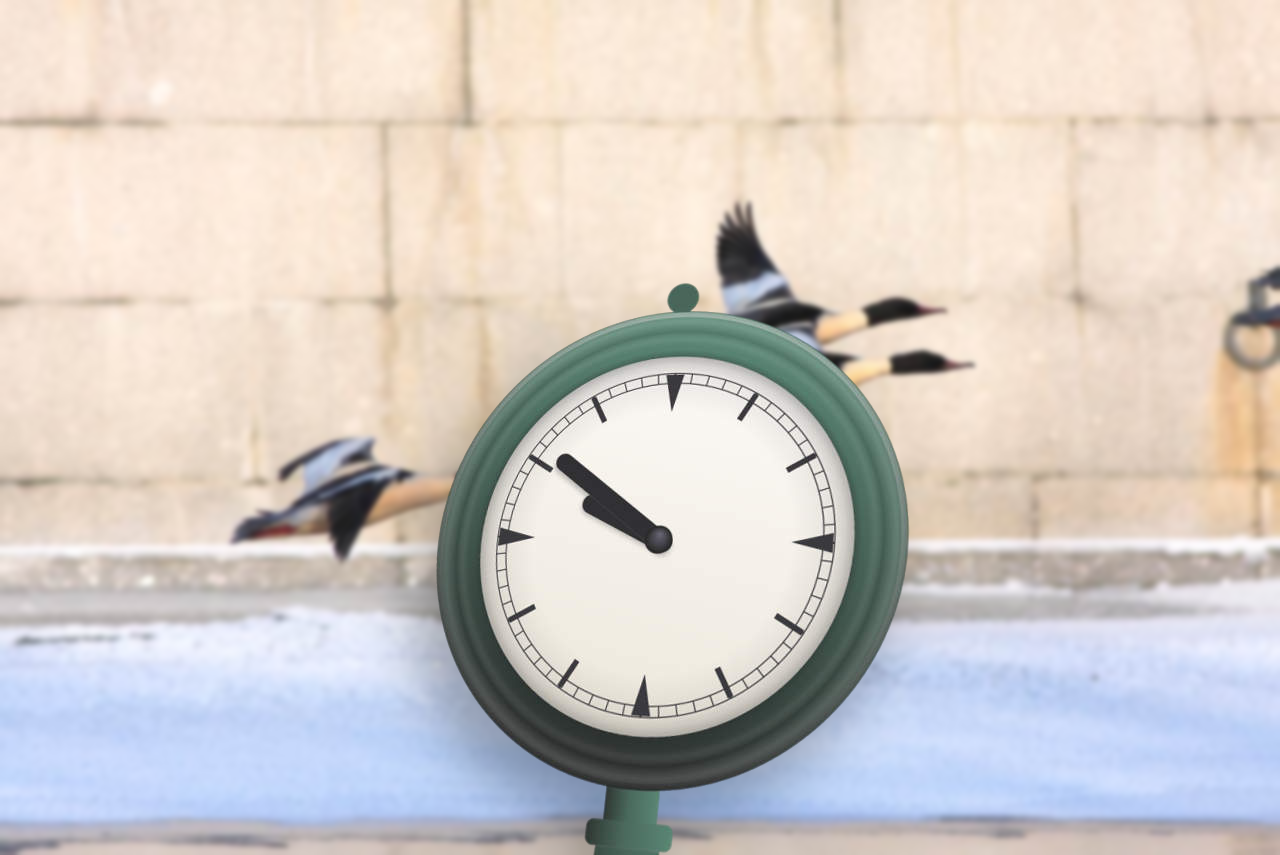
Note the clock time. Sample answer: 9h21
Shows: 9h51
